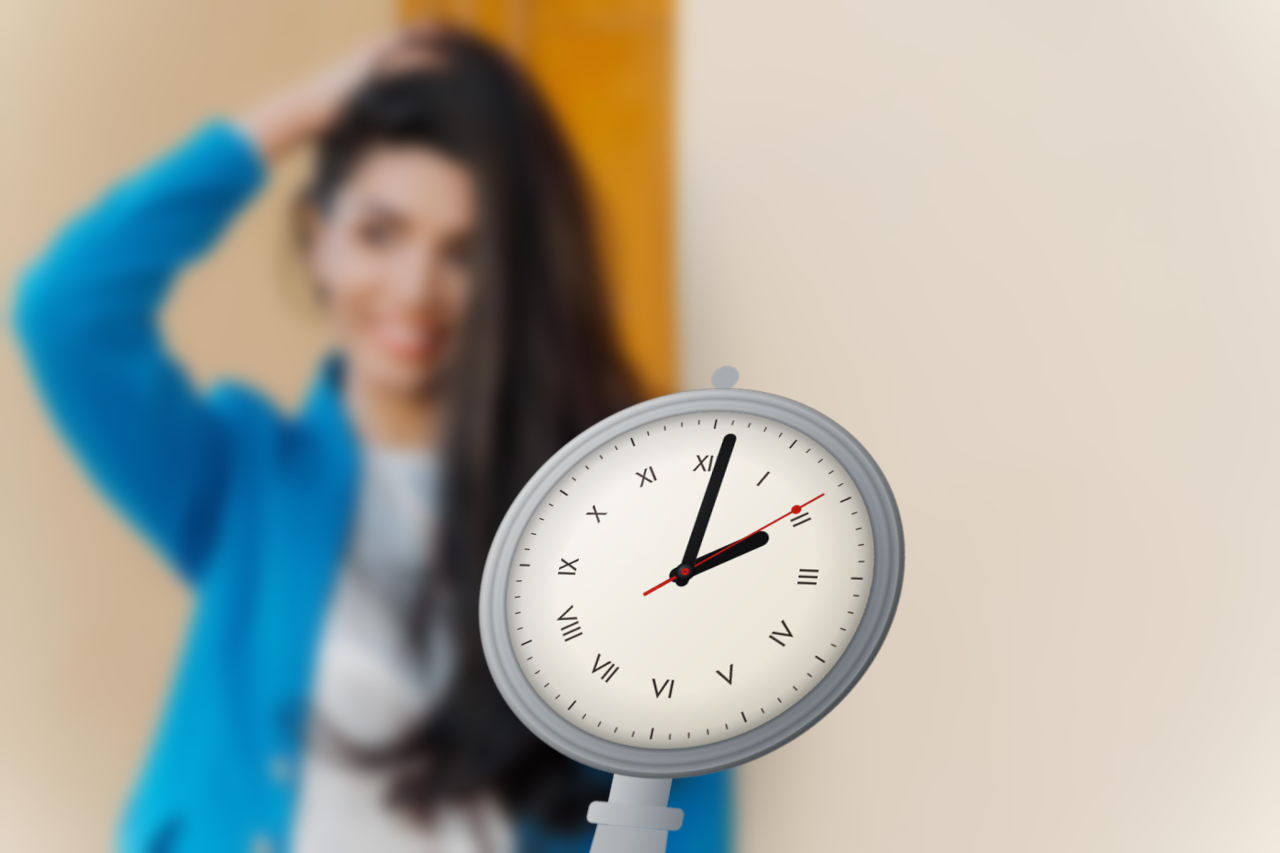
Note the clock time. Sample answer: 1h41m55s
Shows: 2h01m09s
